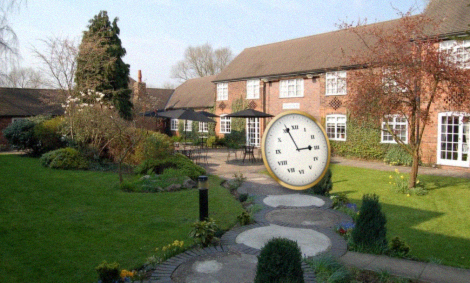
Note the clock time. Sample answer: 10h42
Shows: 2h56
